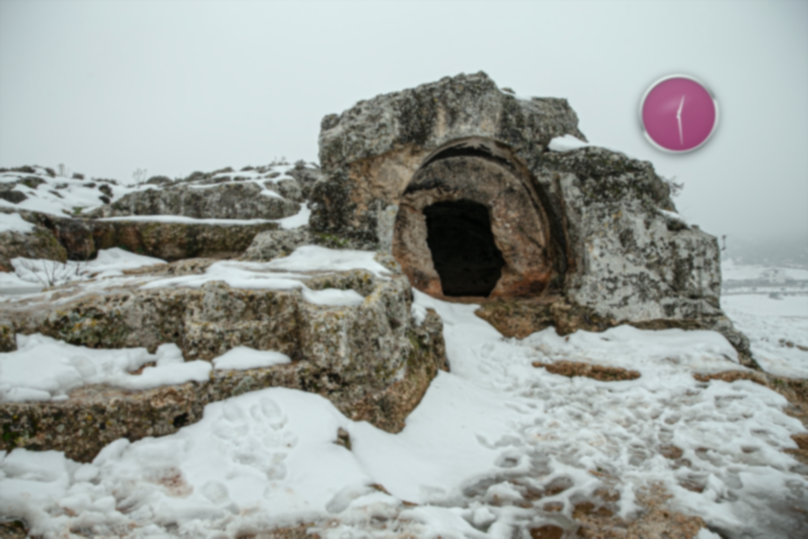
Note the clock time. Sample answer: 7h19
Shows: 12h29
